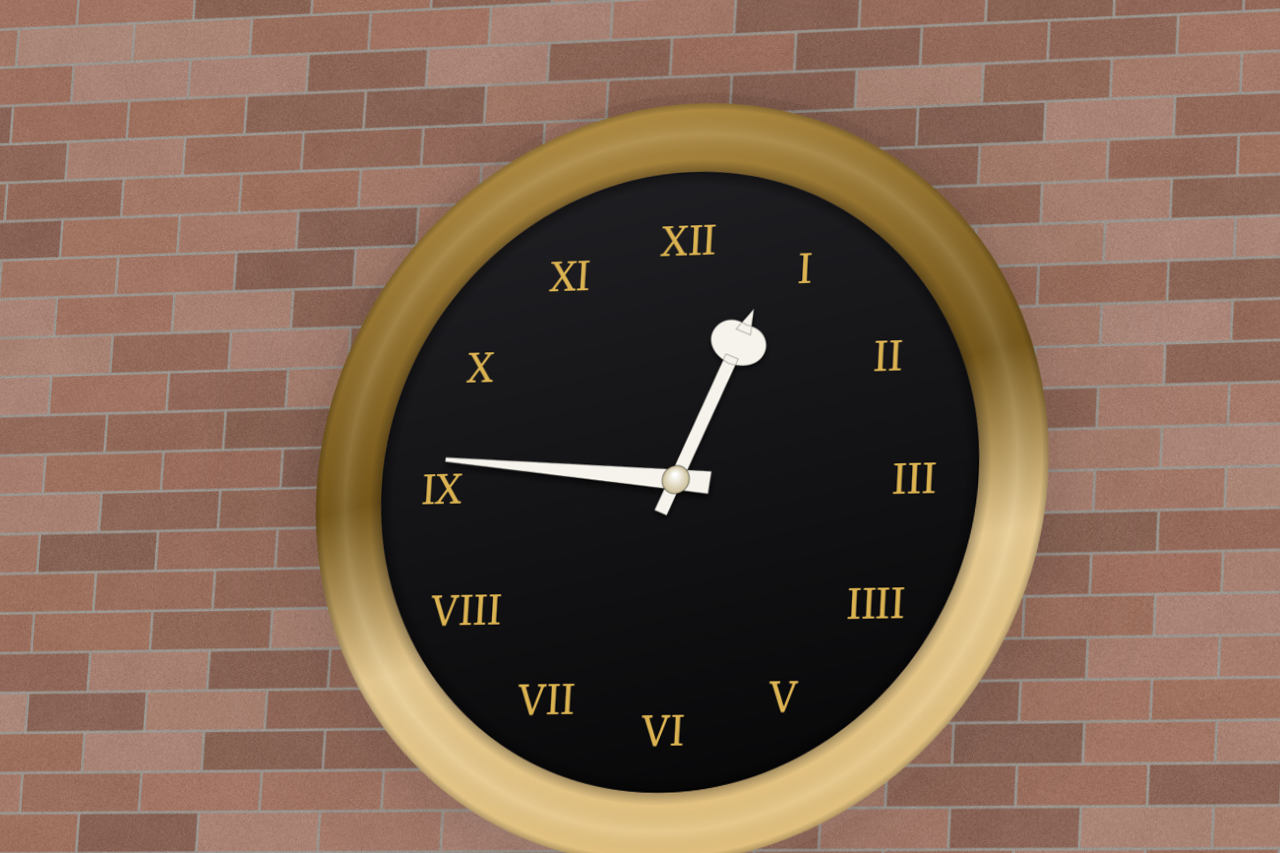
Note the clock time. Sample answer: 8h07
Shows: 12h46
